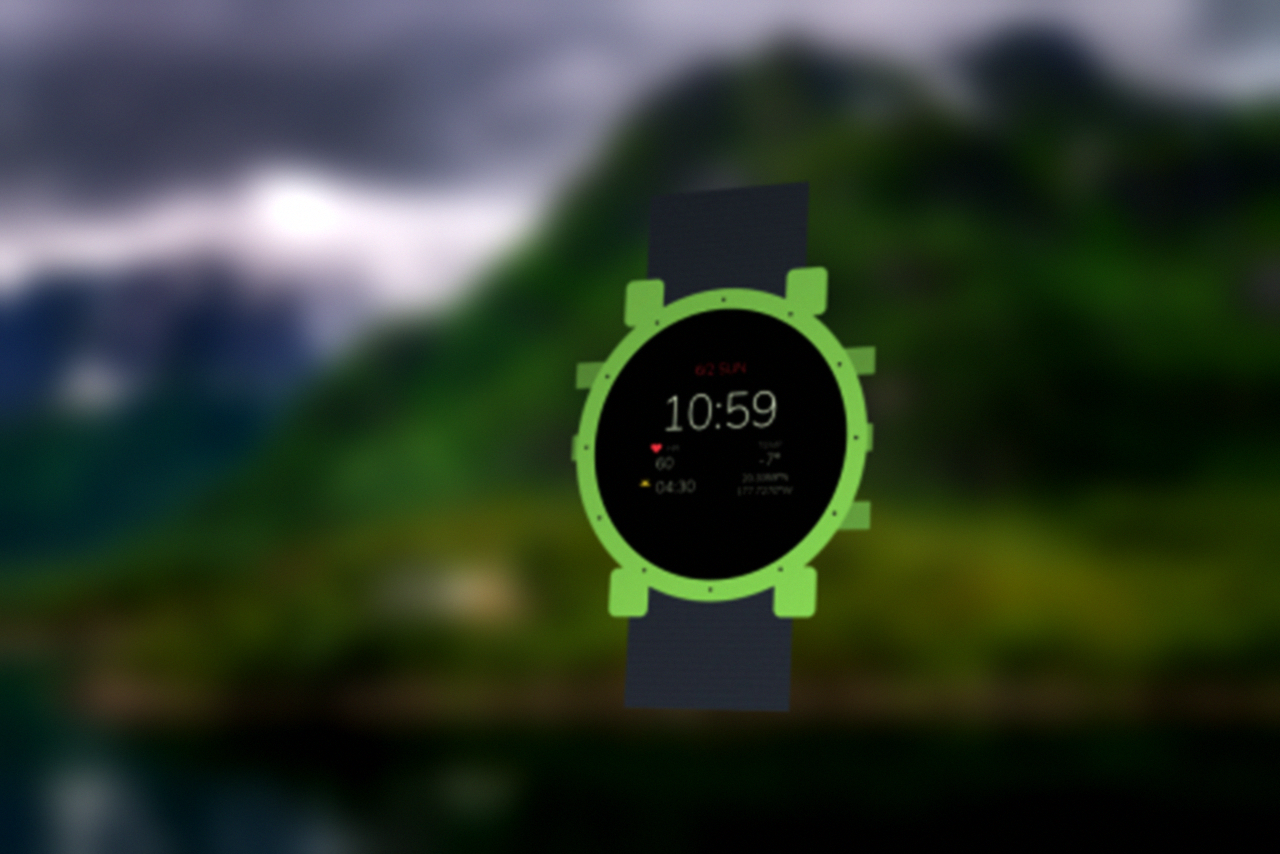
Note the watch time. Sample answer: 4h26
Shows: 10h59
